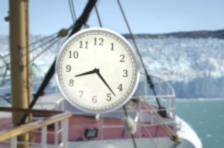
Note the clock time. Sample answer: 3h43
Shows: 8h23
